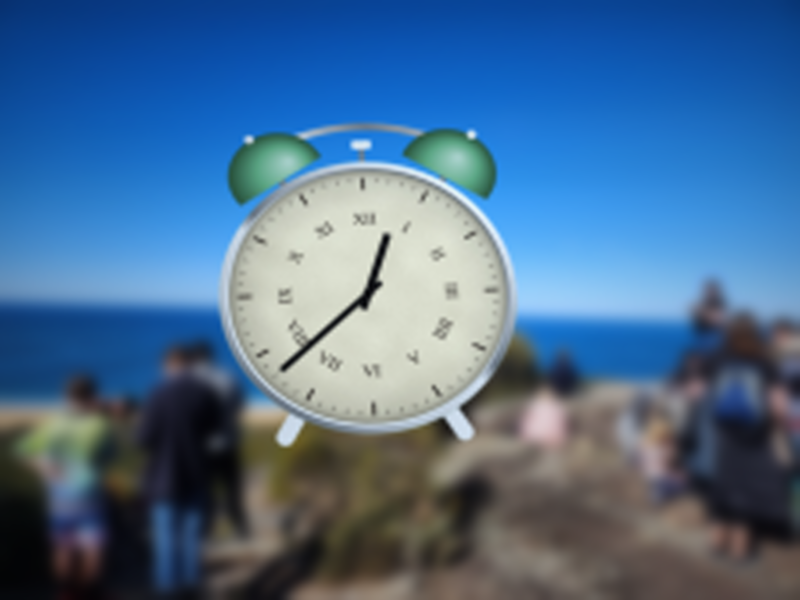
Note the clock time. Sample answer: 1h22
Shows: 12h38
